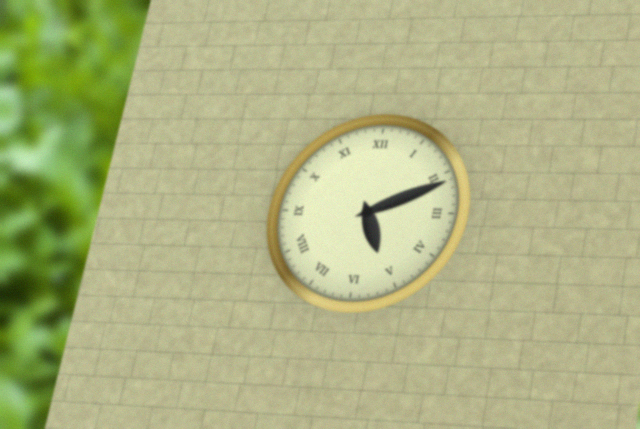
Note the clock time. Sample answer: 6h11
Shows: 5h11
